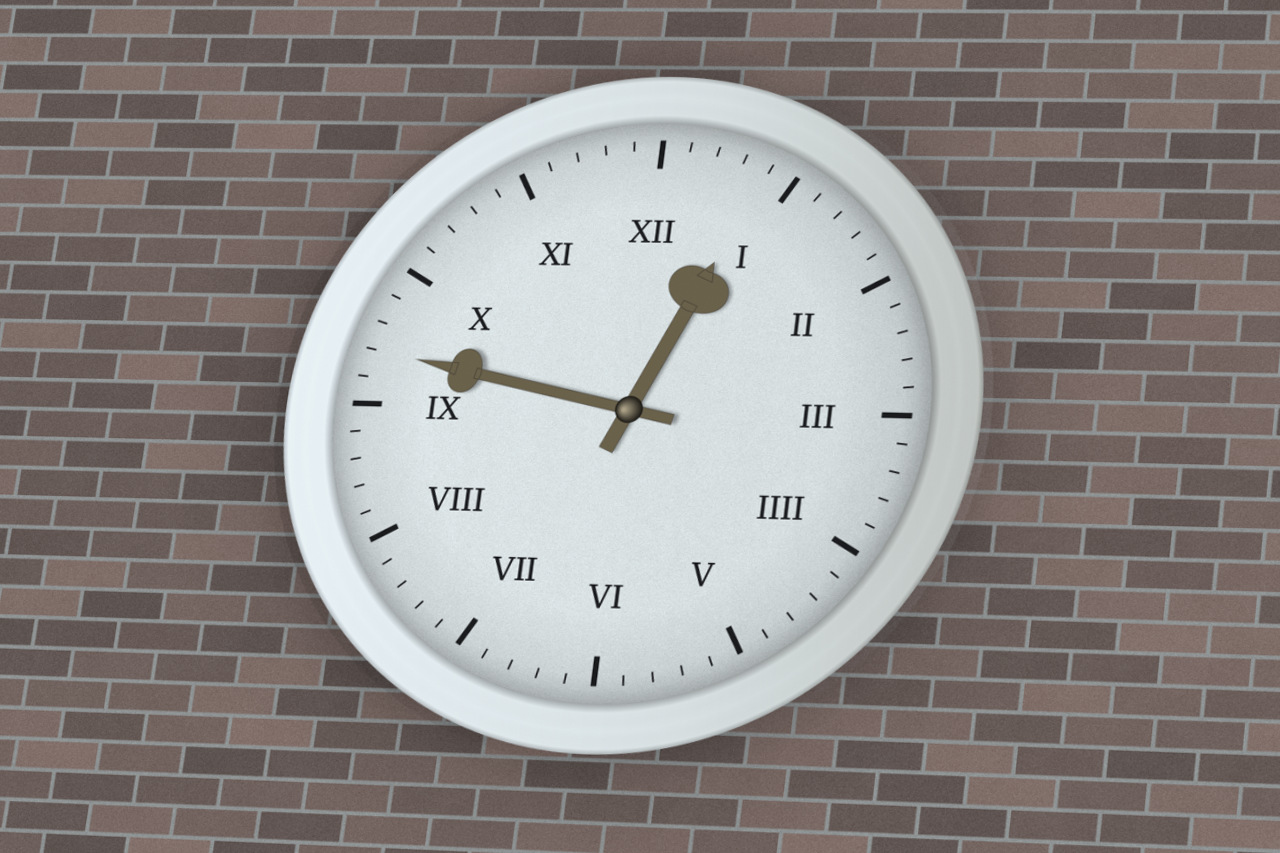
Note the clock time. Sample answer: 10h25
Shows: 12h47
